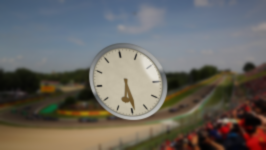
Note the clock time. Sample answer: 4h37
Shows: 6h29
